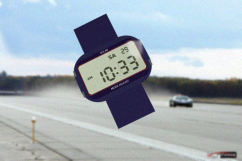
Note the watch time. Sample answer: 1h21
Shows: 10h33
